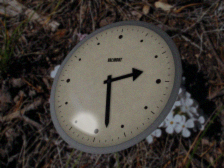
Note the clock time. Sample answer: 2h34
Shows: 2h28
